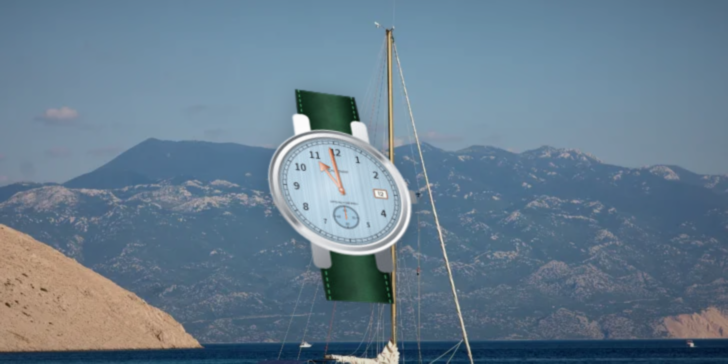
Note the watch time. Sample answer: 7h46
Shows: 10h59
